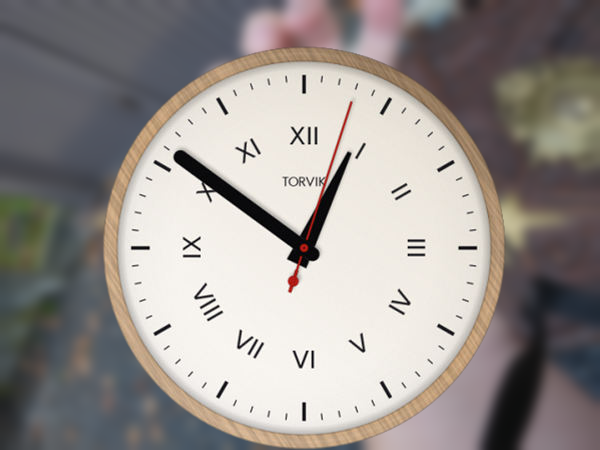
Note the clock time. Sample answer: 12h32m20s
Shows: 12h51m03s
